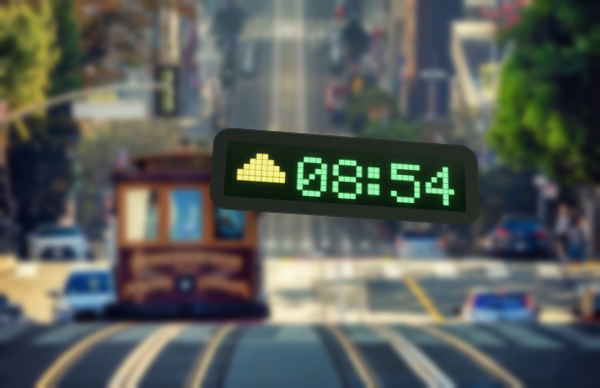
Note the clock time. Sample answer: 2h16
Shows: 8h54
